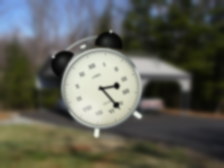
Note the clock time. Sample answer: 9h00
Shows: 3h27
